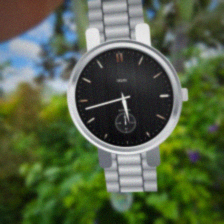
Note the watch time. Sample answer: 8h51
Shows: 5h43
